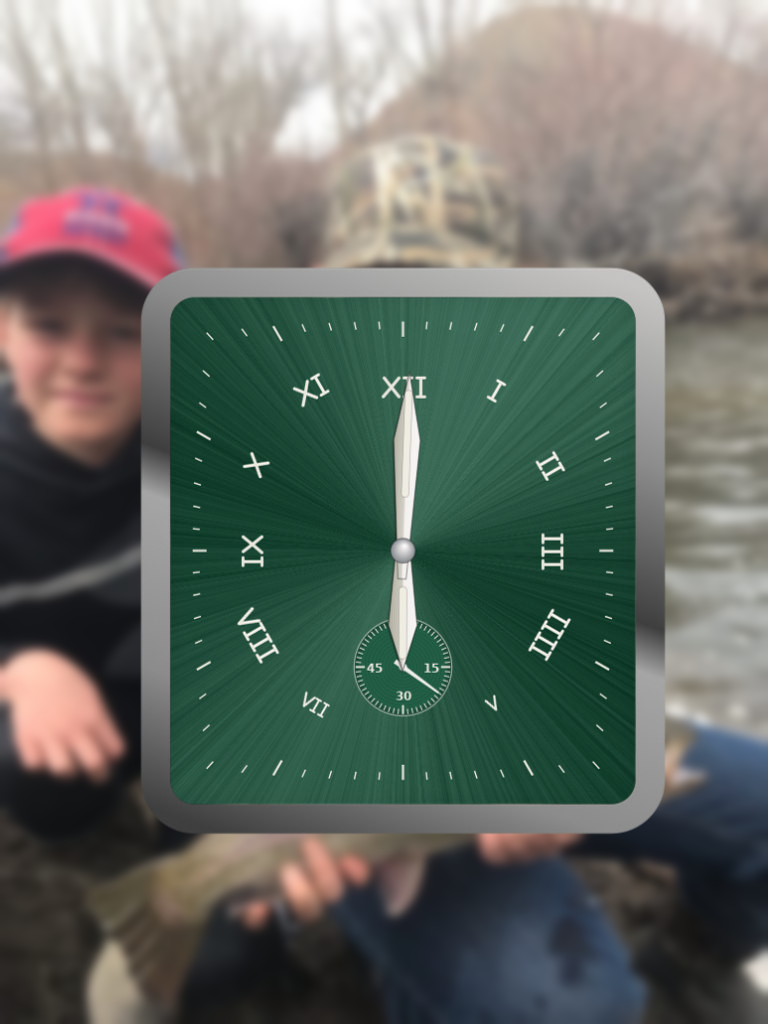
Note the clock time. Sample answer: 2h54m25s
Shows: 6h00m21s
